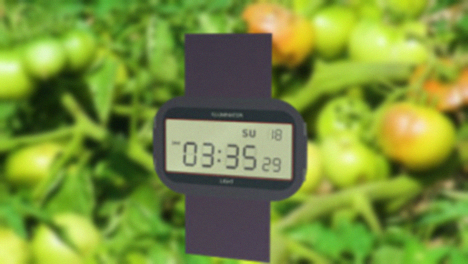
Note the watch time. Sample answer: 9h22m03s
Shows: 3h35m29s
